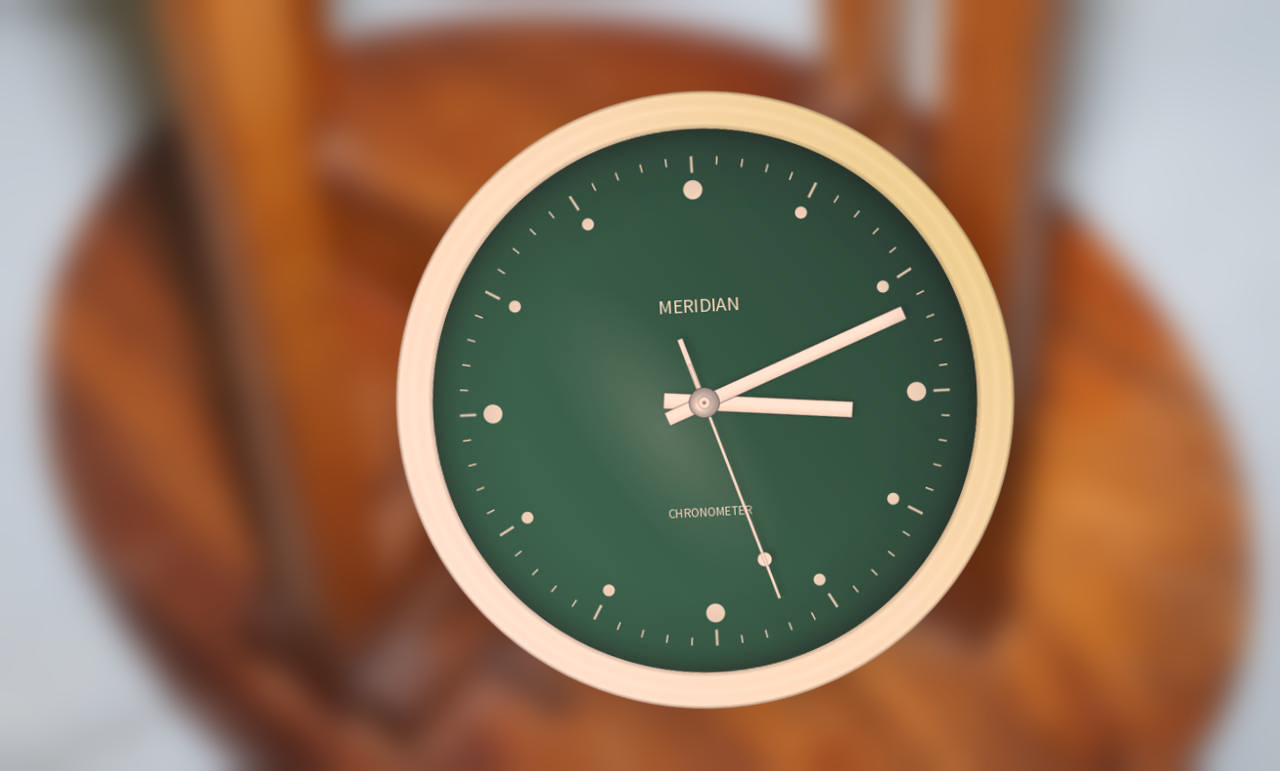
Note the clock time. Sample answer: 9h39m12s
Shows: 3h11m27s
